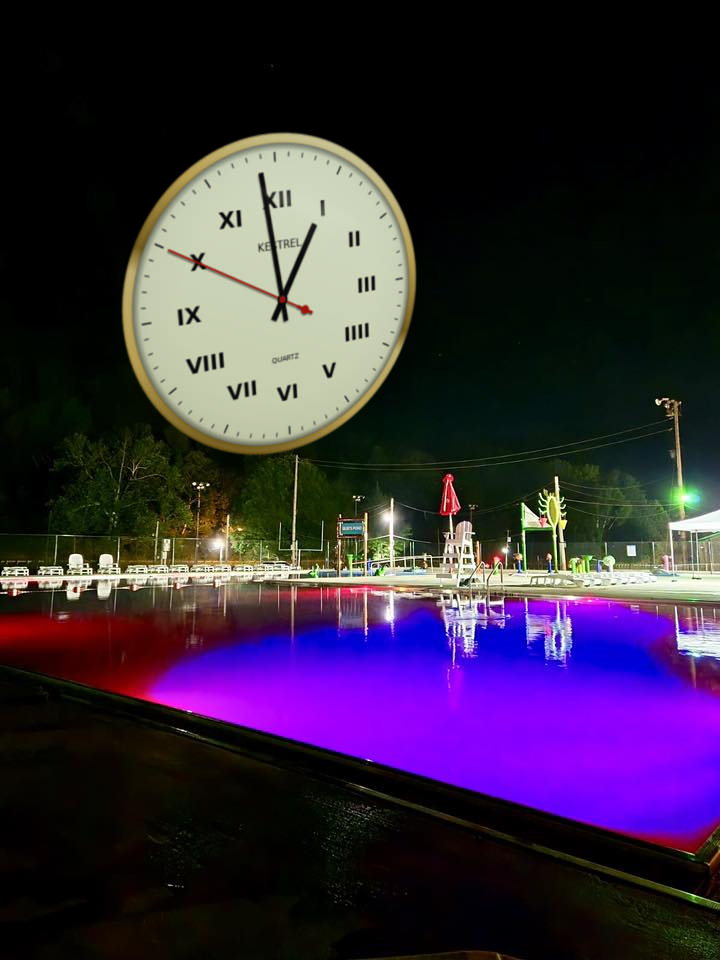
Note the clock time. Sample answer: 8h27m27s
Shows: 12h58m50s
